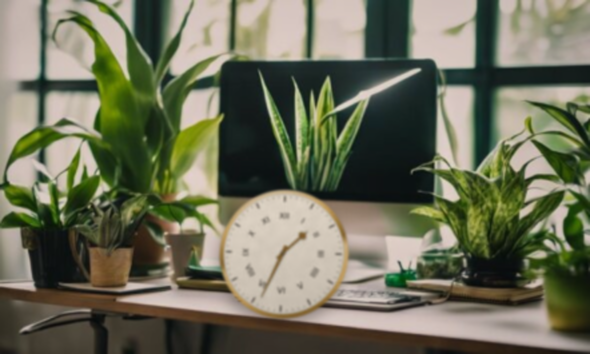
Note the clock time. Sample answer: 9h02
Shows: 1h34
